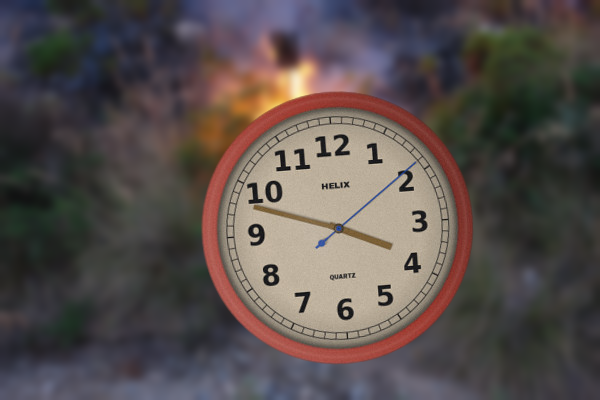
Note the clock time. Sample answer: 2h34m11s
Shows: 3h48m09s
